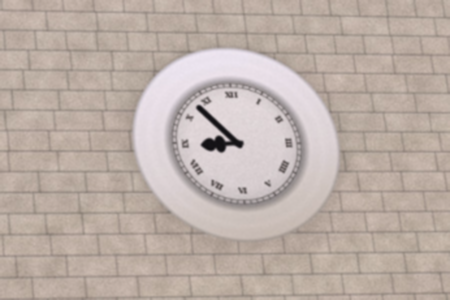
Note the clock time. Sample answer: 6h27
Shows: 8h53
